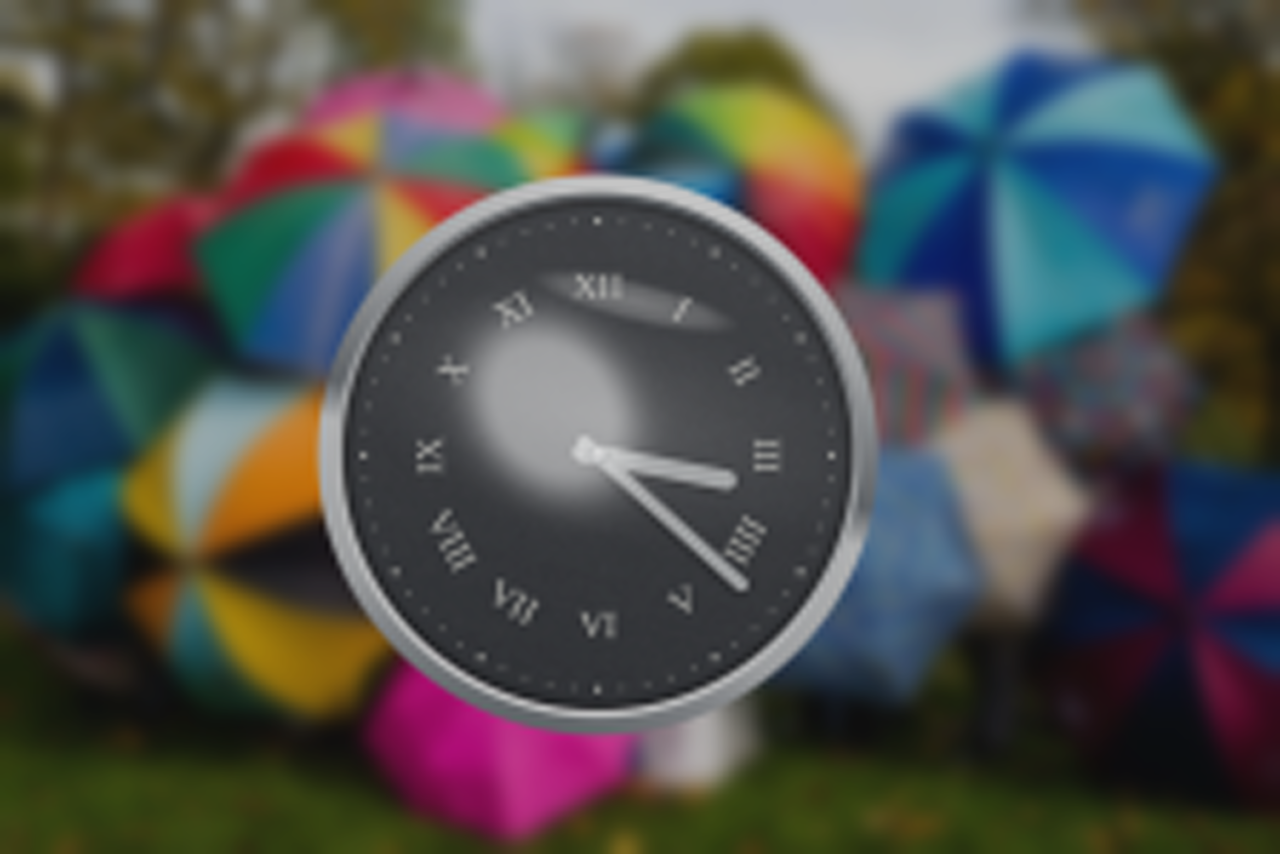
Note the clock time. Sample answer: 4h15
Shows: 3h22
